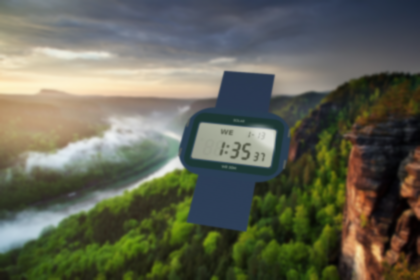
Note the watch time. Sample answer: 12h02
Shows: 1h35
